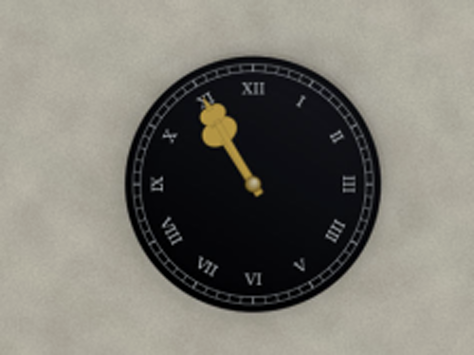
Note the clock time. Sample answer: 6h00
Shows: 10h55
